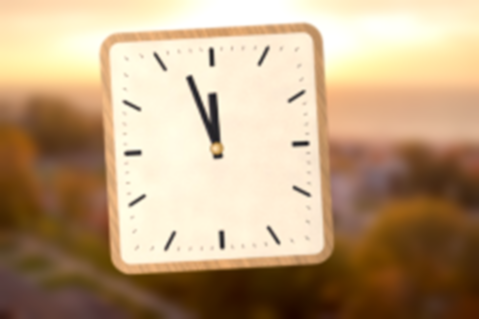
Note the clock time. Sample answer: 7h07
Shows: 11h57
